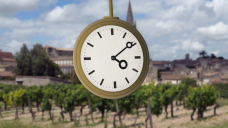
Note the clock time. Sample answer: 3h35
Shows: 4h09
